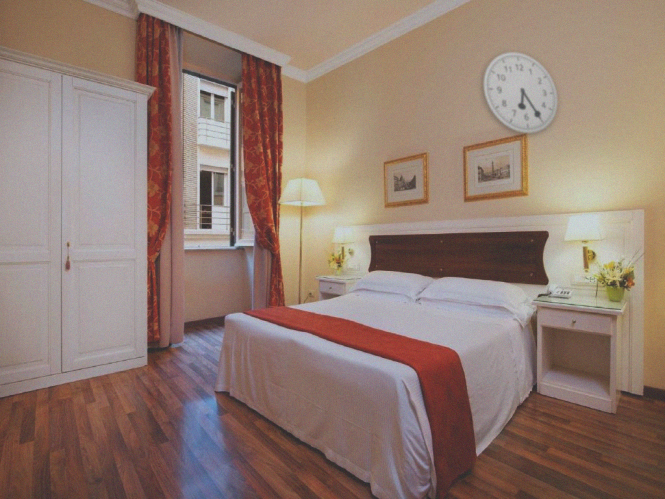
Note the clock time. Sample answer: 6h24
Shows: 6h25
